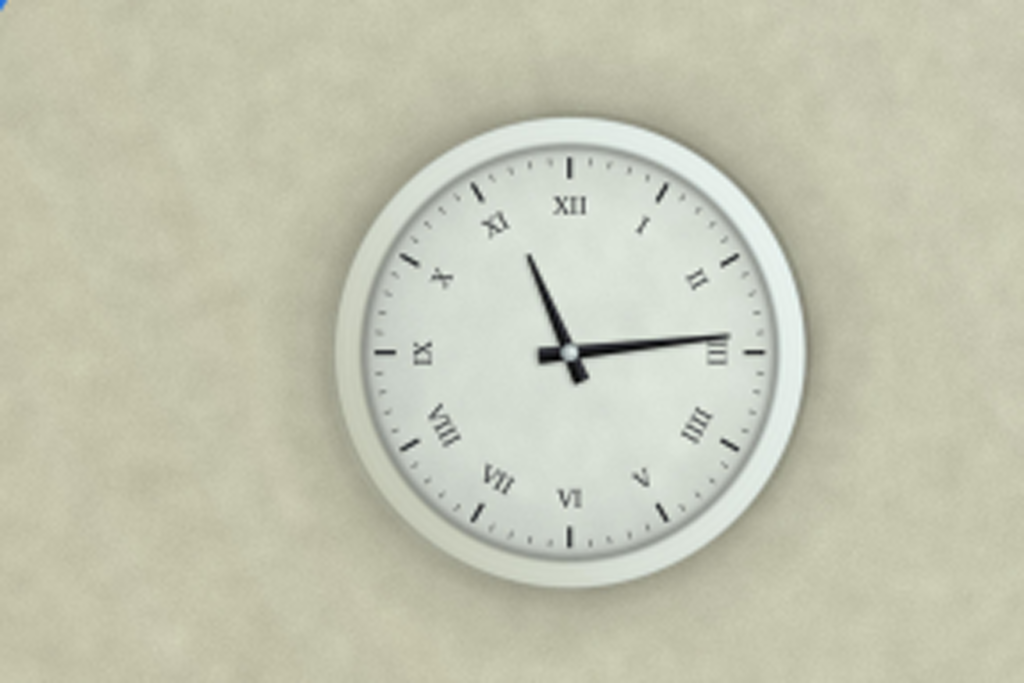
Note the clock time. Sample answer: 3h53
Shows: 11h14
